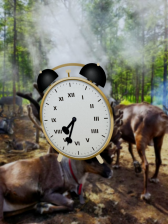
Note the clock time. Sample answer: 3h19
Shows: 7h34
